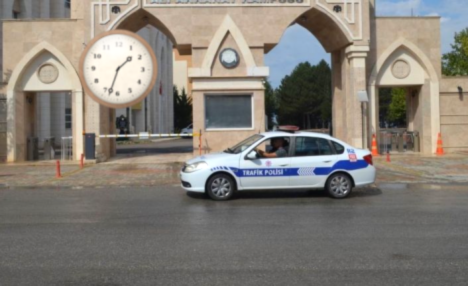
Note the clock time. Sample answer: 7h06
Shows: 1h33
